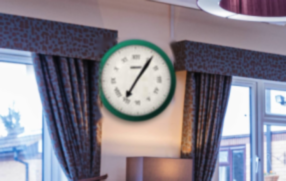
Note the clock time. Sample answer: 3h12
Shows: 7h06
